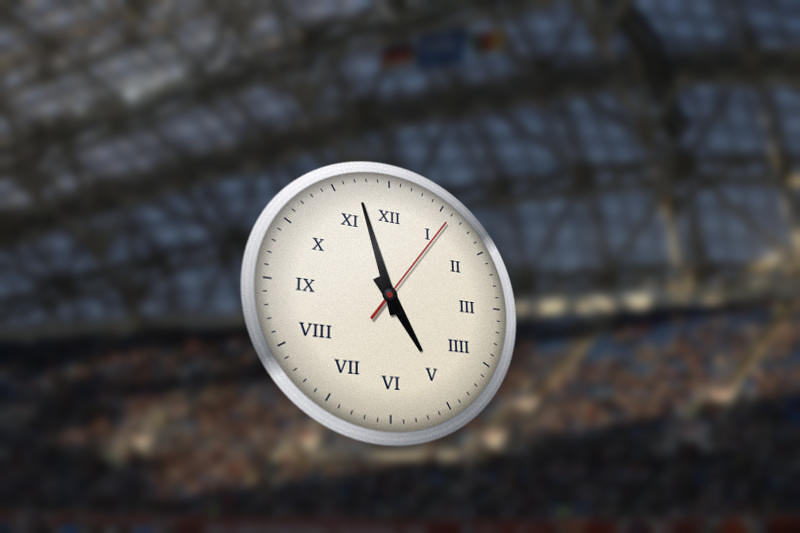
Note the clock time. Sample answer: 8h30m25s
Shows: 4h57m06s
